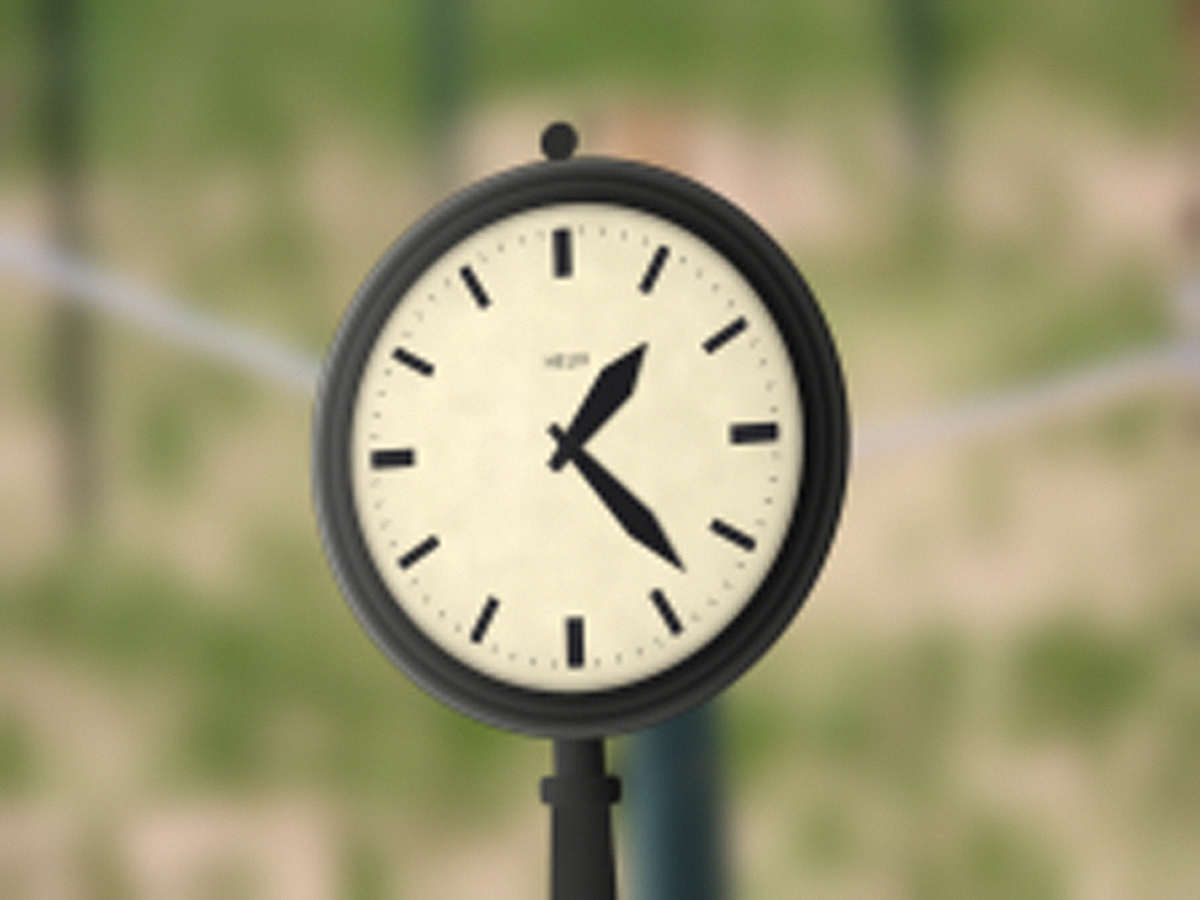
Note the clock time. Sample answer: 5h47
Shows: 1h23
